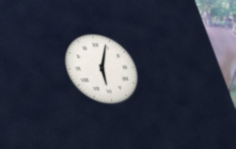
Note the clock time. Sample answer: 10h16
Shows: 6h04
